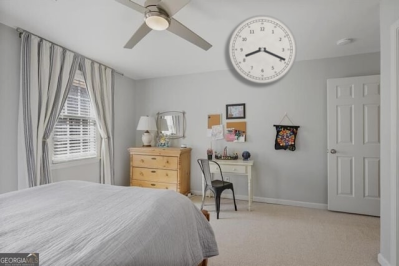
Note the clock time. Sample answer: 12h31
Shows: 8h19
